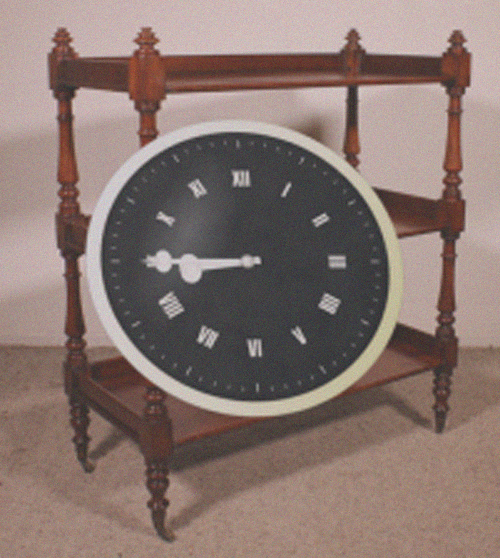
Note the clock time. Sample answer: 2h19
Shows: 8h45
